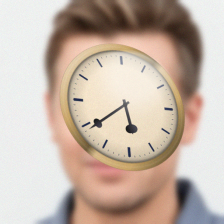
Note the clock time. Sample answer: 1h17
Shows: 5h39
